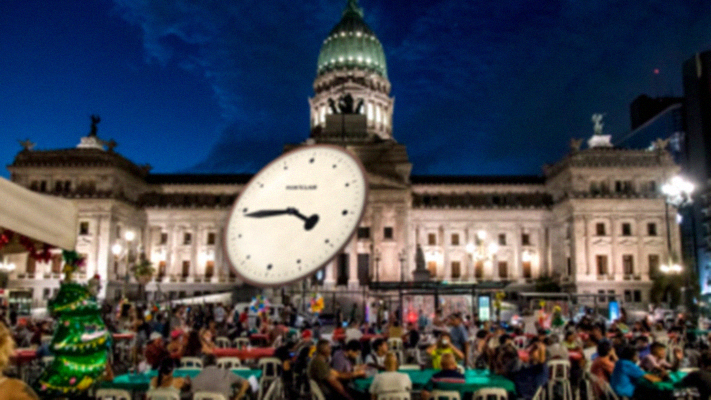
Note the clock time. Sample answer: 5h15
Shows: 3h44
